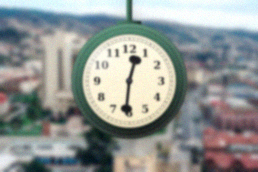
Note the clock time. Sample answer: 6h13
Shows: 12h31
